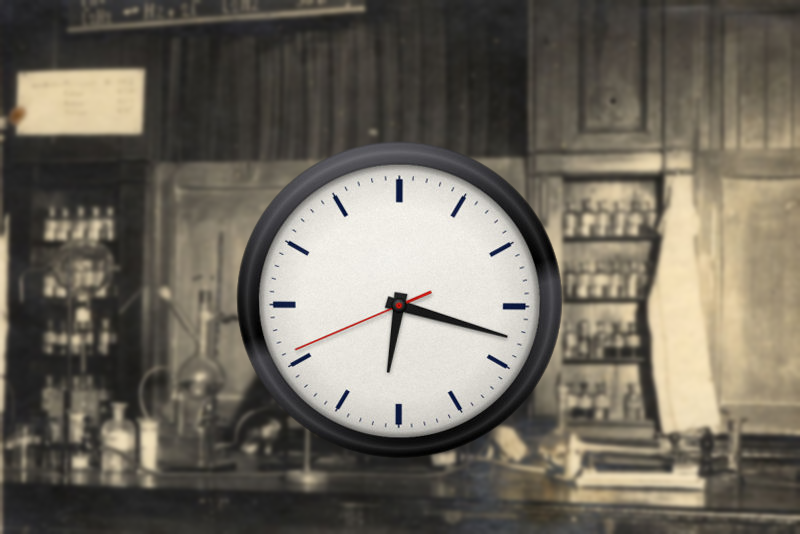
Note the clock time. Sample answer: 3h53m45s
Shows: 6h17m41s
